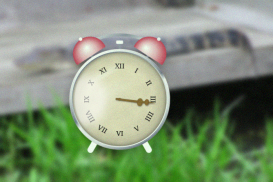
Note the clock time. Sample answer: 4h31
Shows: 3h16
